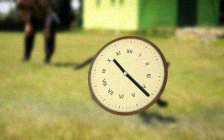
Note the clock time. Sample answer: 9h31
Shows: 10h21
